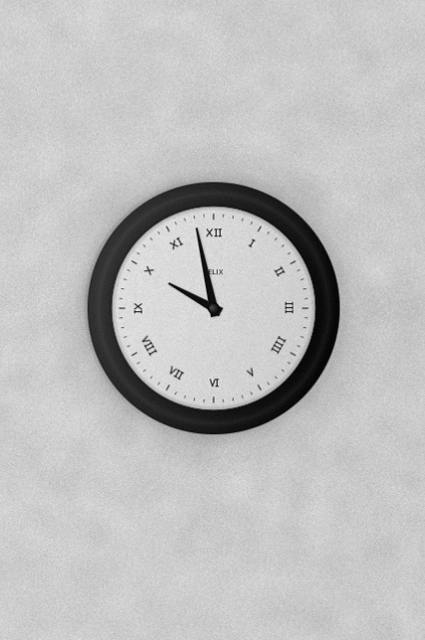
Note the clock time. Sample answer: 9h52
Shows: 9h58
